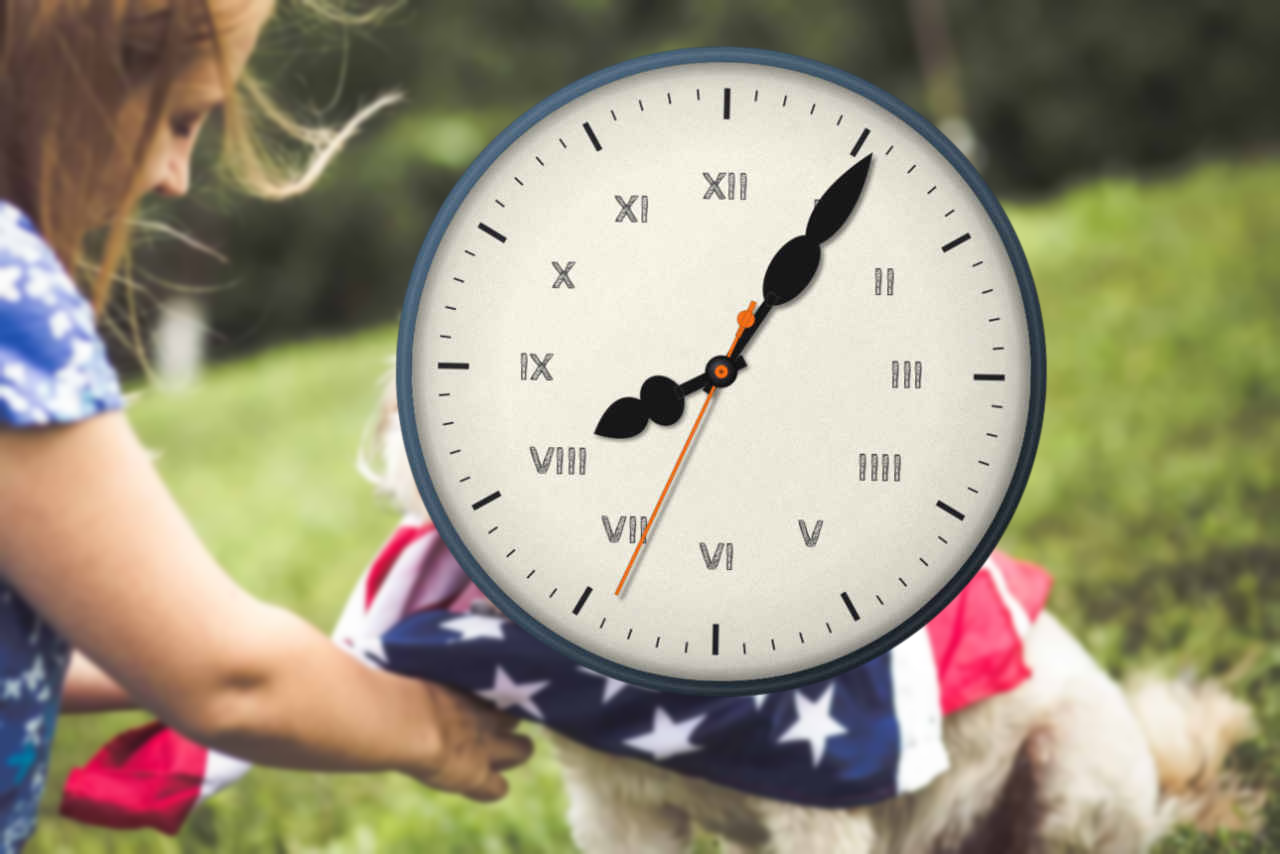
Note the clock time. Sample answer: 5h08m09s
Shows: 8h05m34s
